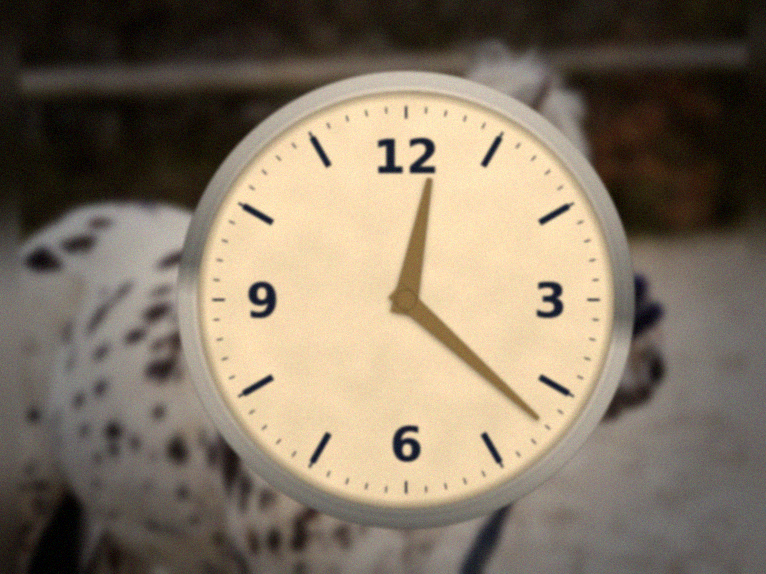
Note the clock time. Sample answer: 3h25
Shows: 12h22
